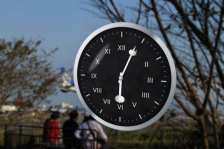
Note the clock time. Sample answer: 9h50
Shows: 6h04
